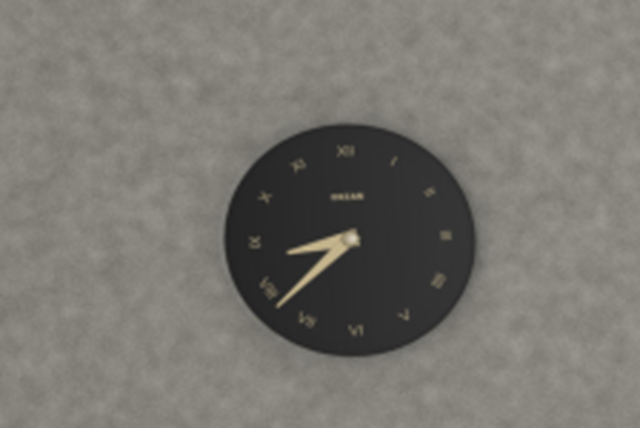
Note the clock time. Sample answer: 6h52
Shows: 8h38
